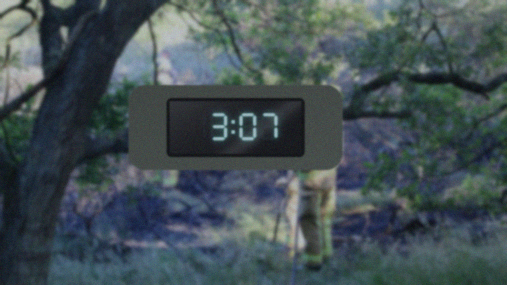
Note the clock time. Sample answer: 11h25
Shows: 3h07
